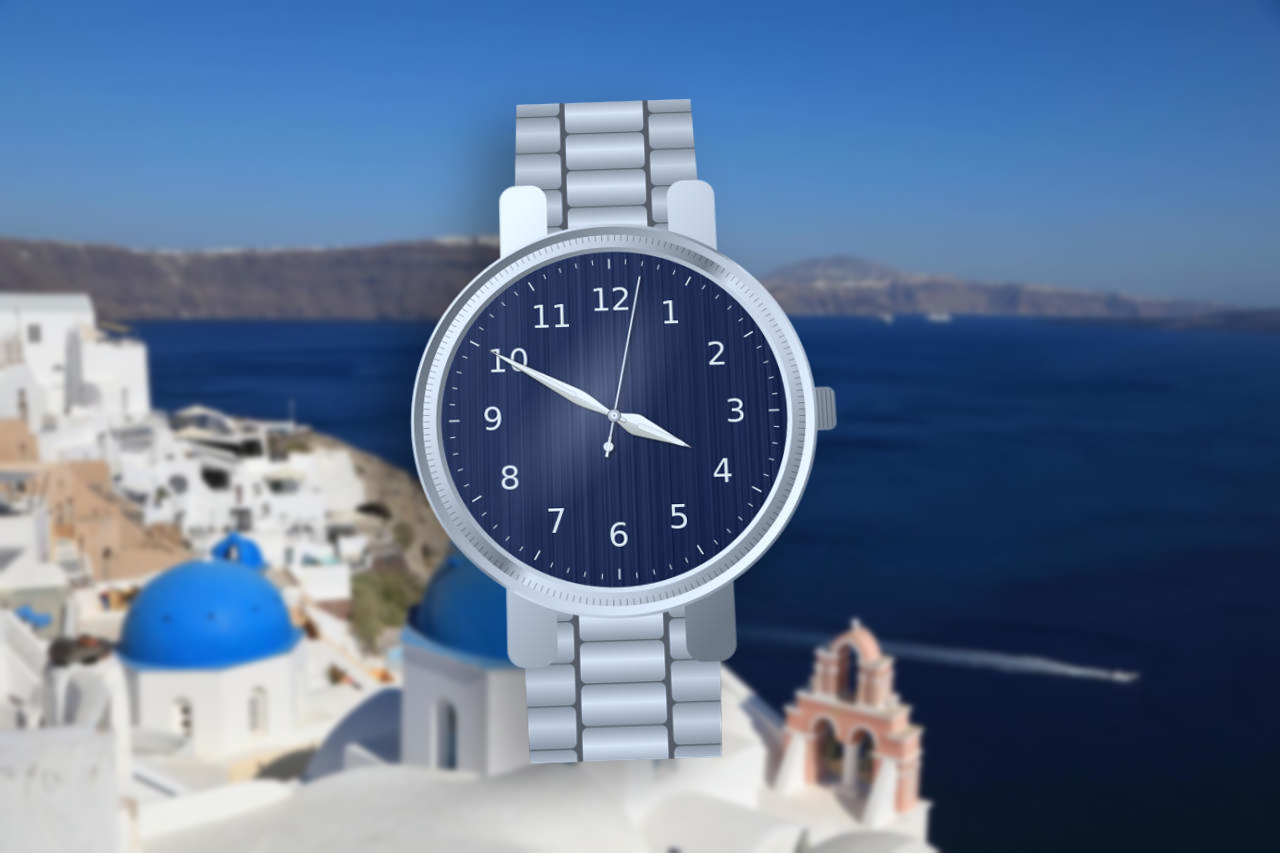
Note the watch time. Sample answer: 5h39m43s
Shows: 3h50m02s
